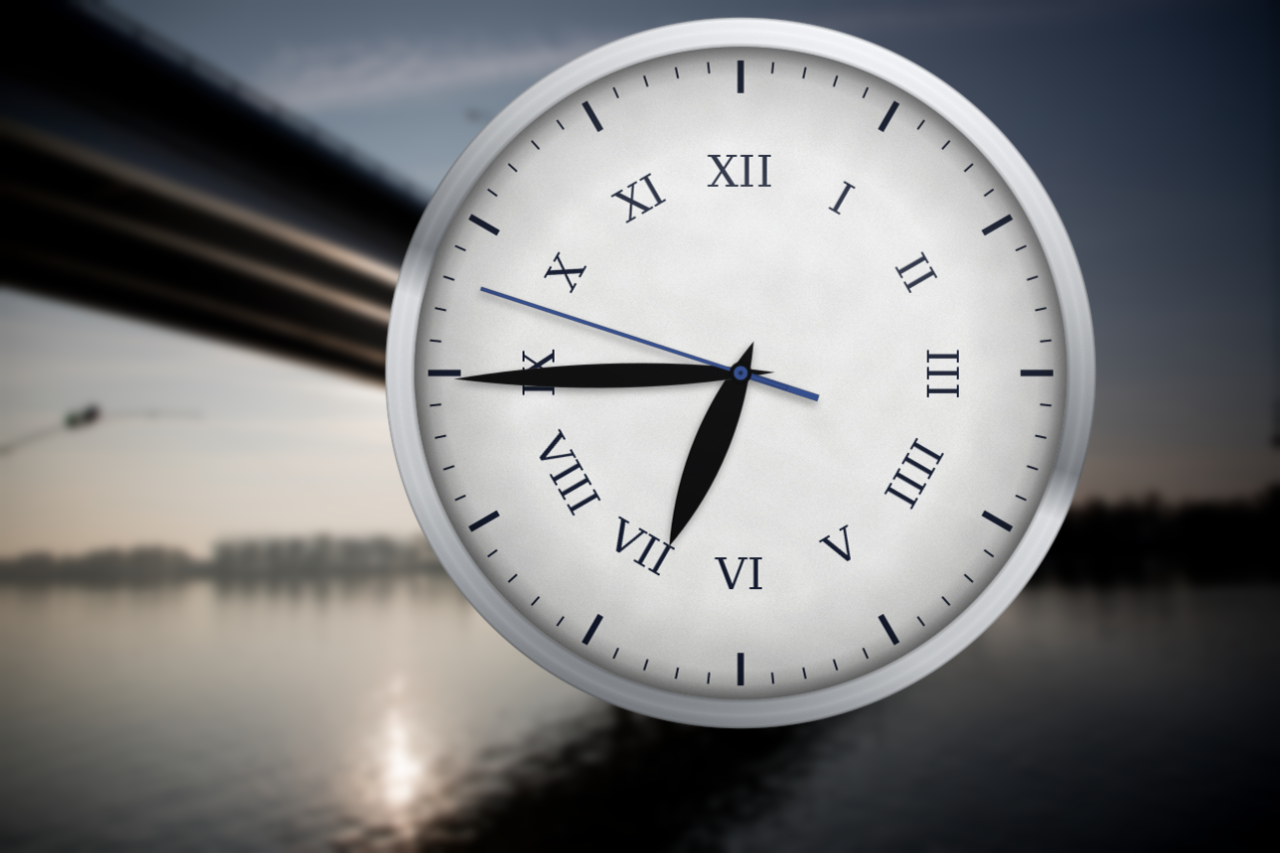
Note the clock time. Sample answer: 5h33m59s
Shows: 6h44m48s
